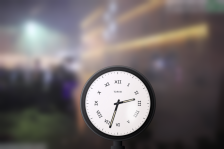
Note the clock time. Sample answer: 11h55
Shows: 2h33
